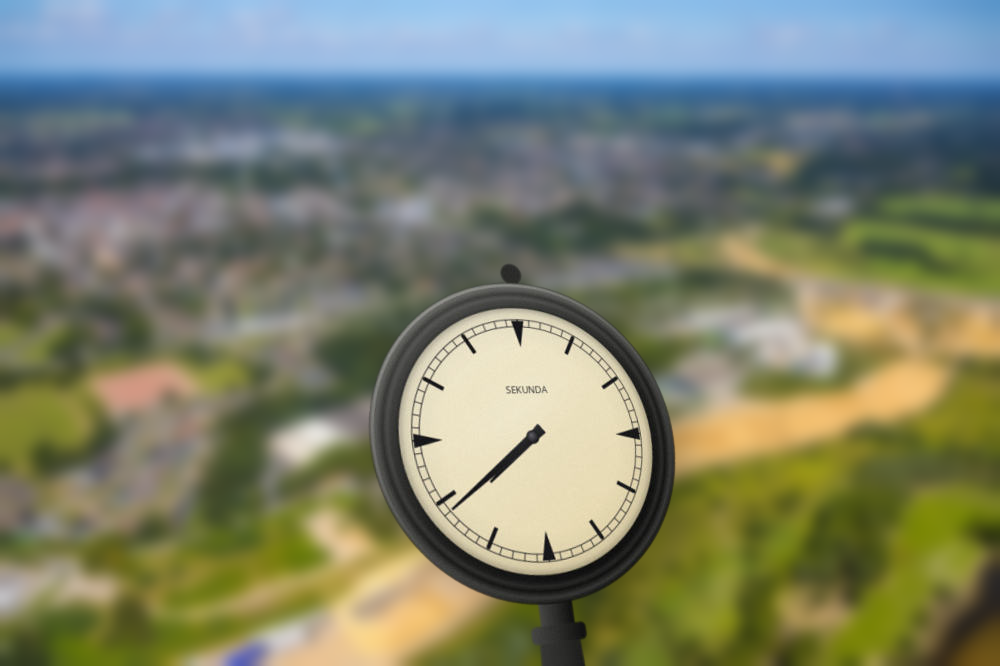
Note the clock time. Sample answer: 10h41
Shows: 7h39
